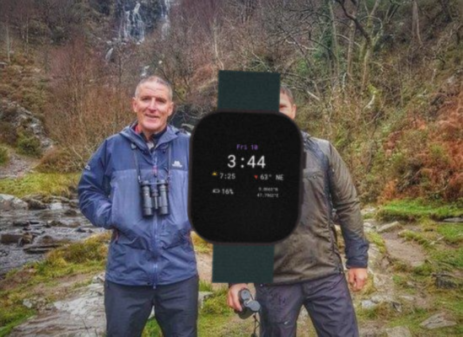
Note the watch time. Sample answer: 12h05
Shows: 3h44
